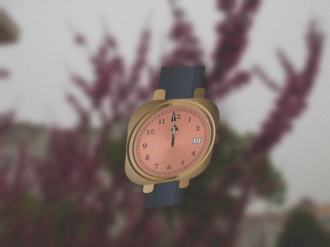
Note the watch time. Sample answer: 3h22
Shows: 11h59
